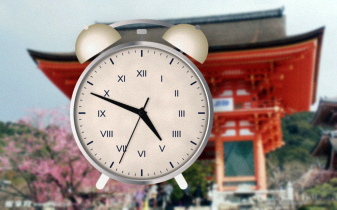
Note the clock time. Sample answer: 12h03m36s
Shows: 4h48m34s
